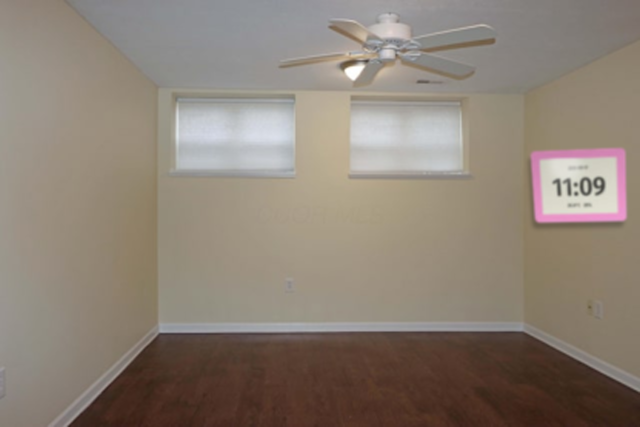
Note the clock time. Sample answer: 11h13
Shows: 11h09
